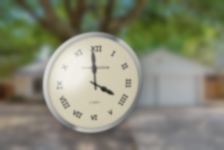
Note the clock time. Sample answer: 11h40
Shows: 3h59
